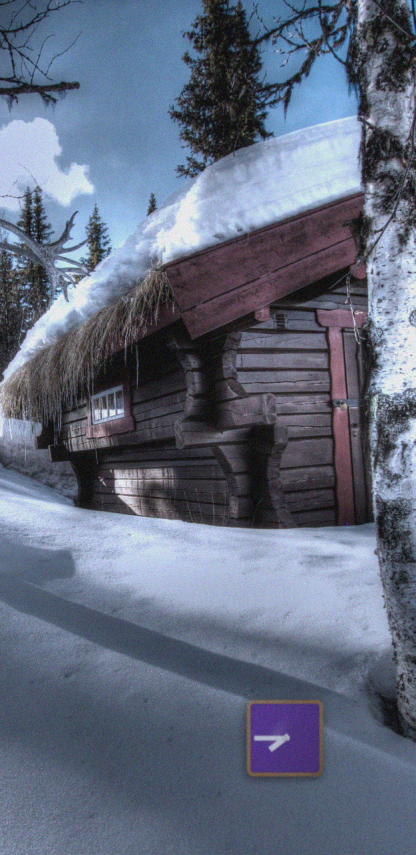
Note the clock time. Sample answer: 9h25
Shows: 7h45
